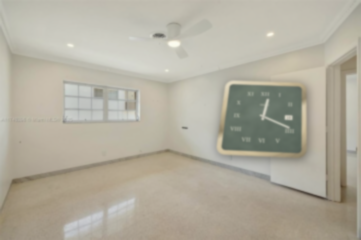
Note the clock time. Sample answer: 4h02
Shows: 12h19
